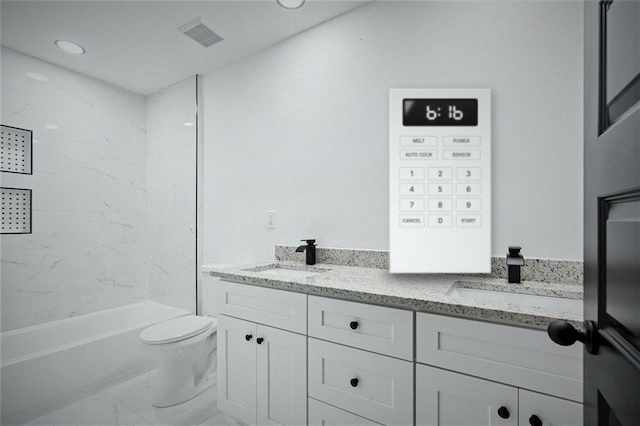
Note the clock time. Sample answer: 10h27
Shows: 6h16
